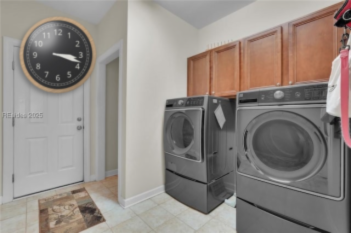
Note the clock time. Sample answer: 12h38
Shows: 3h18
